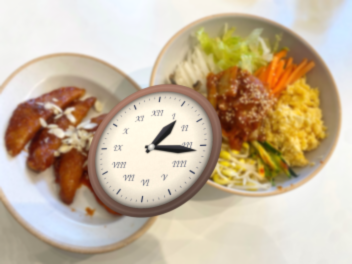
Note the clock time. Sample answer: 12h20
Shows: 1h16
